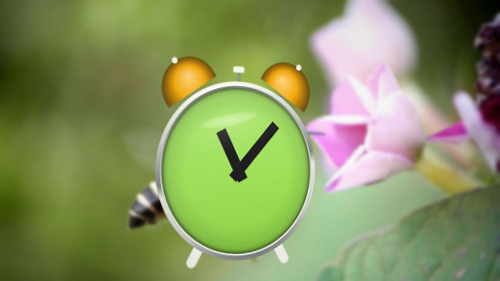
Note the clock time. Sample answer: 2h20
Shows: 11h07
